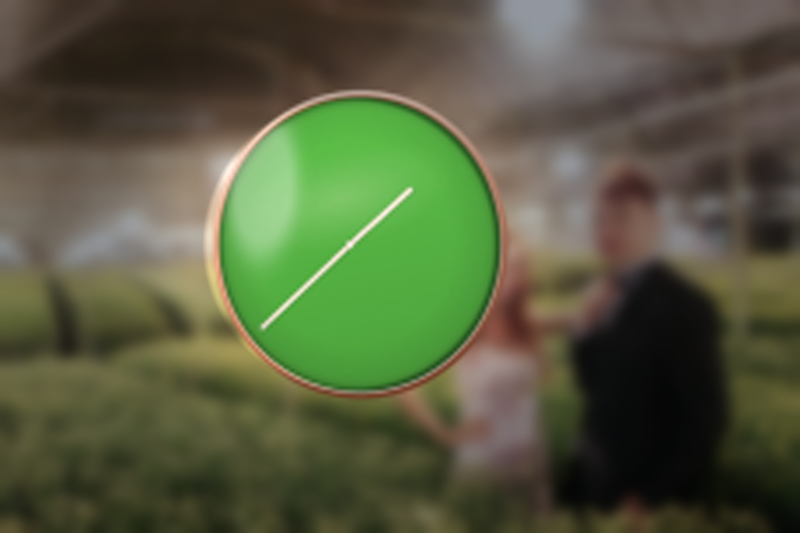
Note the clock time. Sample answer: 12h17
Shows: 1h38
